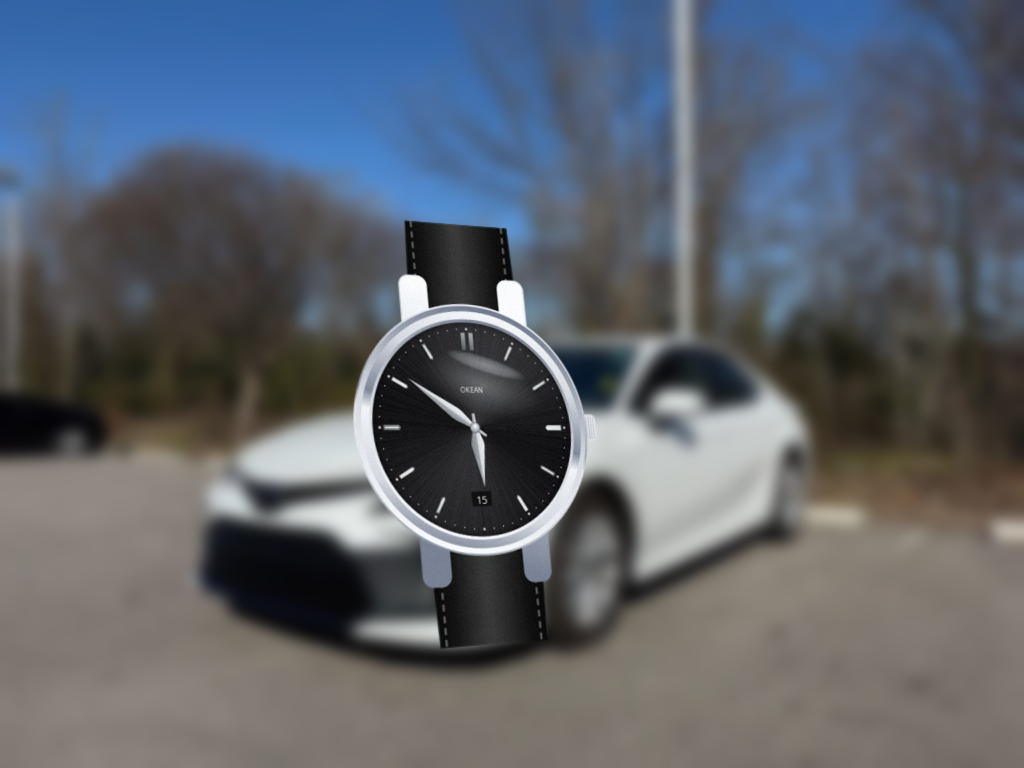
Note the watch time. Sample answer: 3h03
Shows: 5h51
